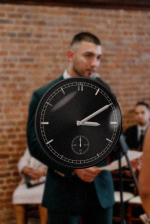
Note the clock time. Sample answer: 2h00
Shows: 3h10
